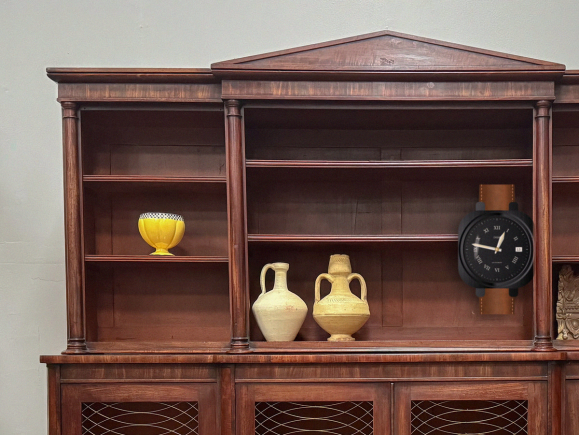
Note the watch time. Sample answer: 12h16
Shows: 12h47
